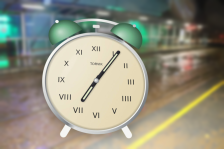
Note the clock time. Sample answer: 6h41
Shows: 7h06
